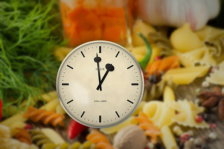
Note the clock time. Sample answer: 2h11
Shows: 12h59
